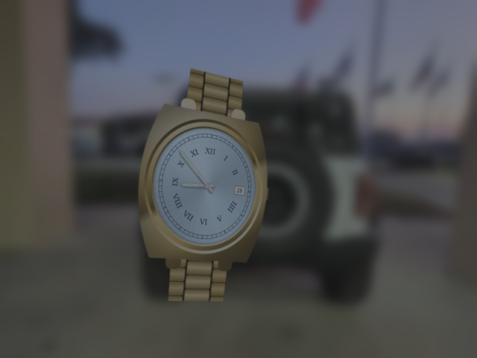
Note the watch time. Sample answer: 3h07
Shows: 8h52
